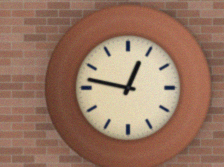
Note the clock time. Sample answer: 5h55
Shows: 12h47
